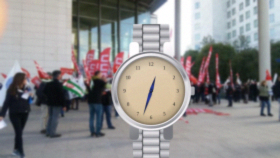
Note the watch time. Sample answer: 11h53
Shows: 12h33
